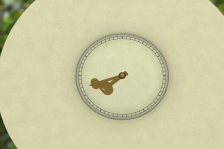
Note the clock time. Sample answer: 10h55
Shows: 7h42
